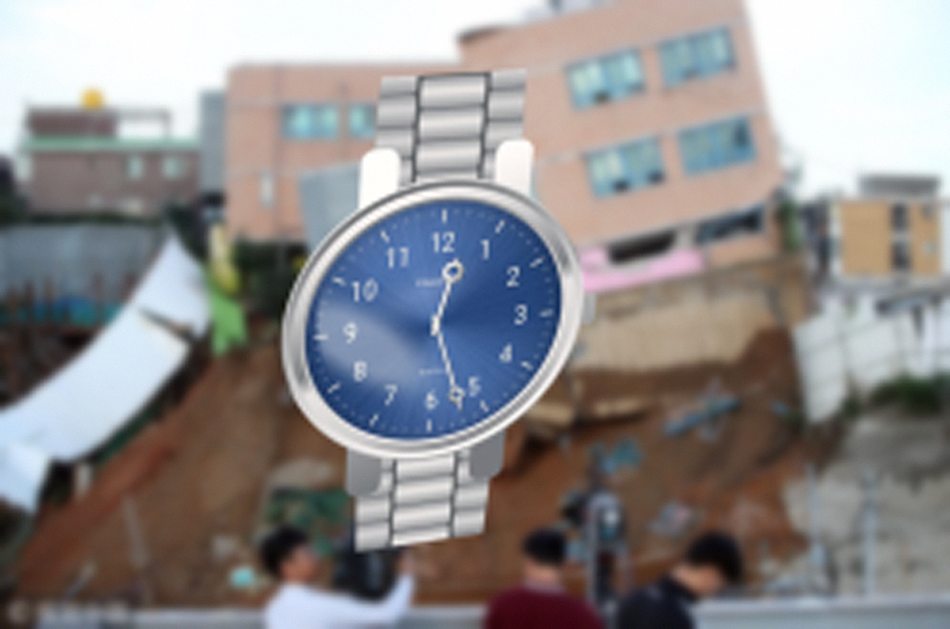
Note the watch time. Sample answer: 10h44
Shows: 12h27
